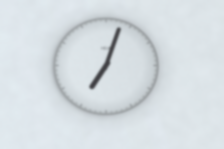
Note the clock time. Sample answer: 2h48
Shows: 7h03
